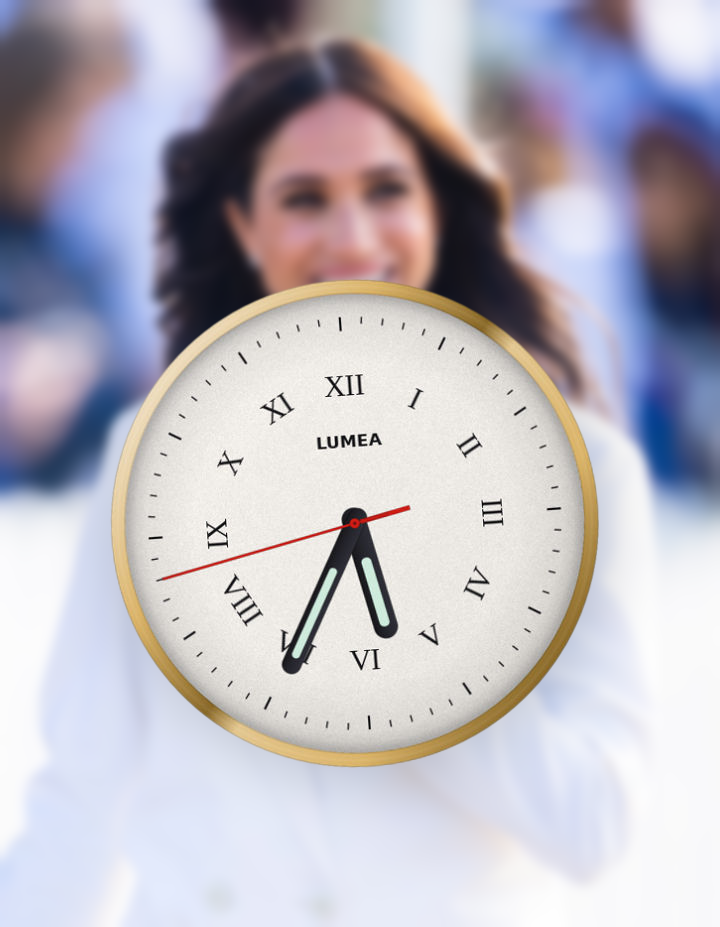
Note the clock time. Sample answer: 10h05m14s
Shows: 5h34m43s
